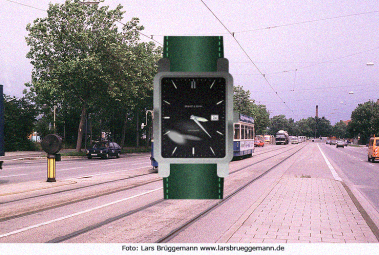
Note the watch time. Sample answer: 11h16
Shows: 3h23
